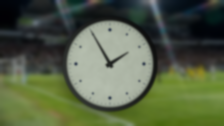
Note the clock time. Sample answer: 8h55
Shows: 1h55
